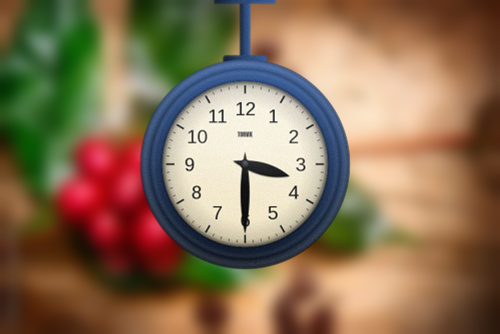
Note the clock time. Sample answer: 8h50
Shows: 3h30
